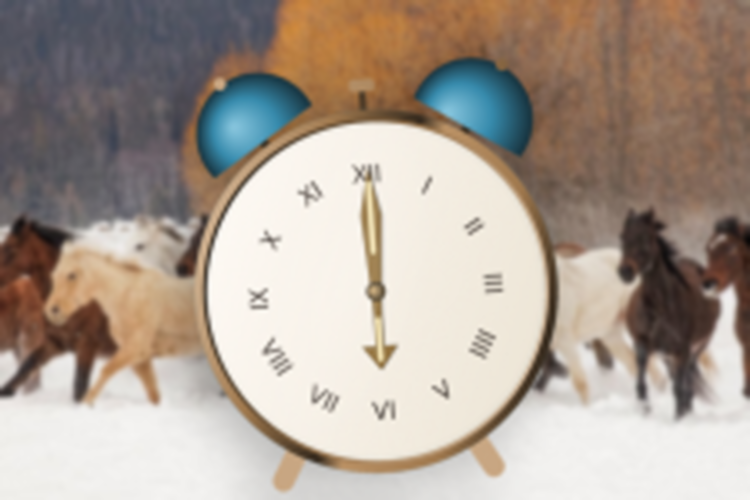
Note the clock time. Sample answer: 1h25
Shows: 6h00
